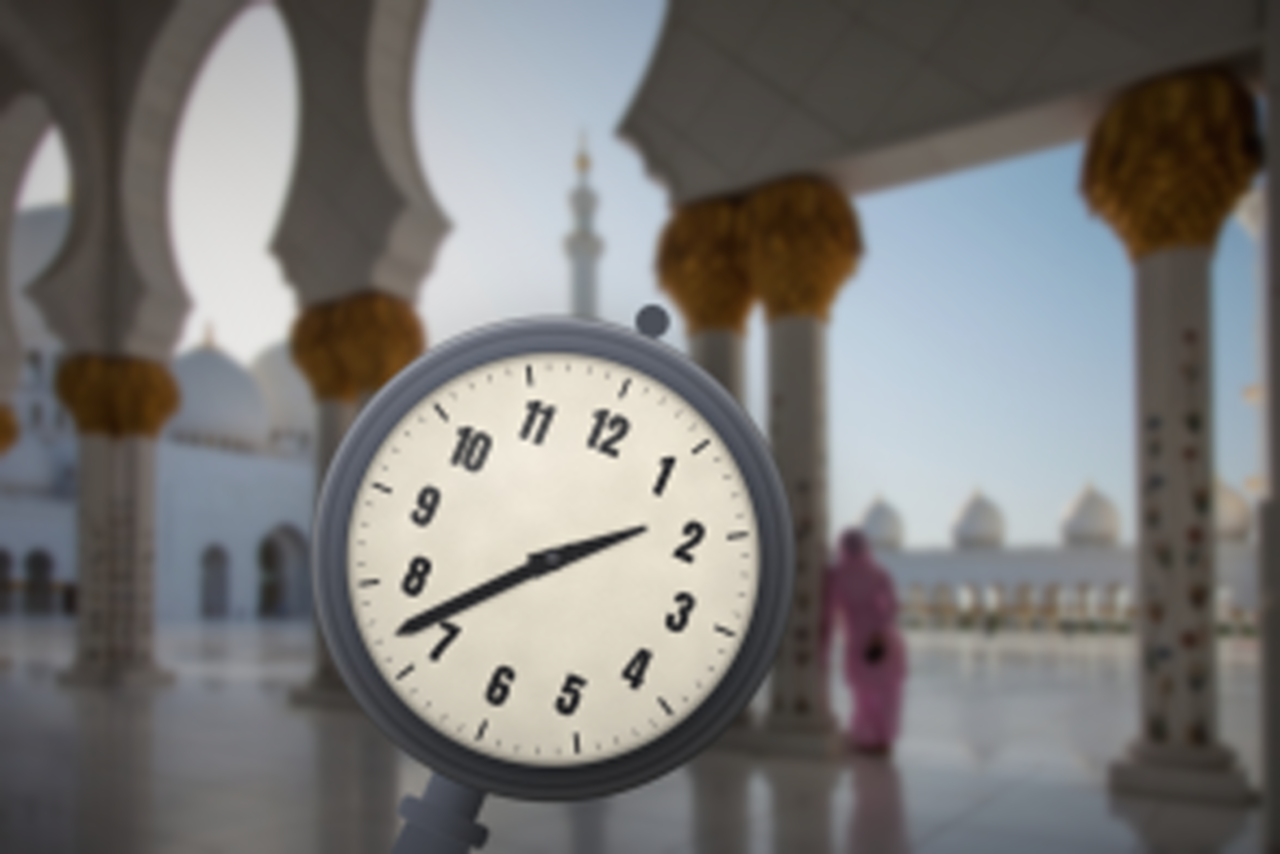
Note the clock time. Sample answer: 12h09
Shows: 1h37
